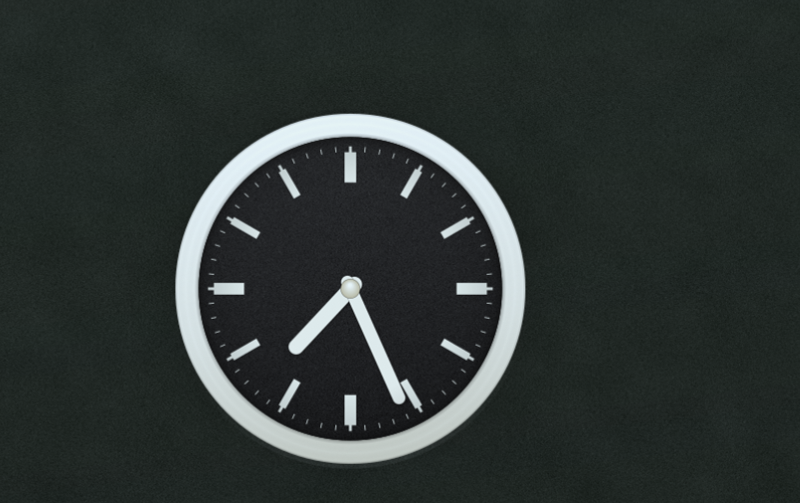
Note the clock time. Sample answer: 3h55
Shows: 7h26
